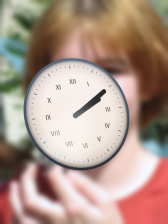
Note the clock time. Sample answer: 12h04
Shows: 2h10
